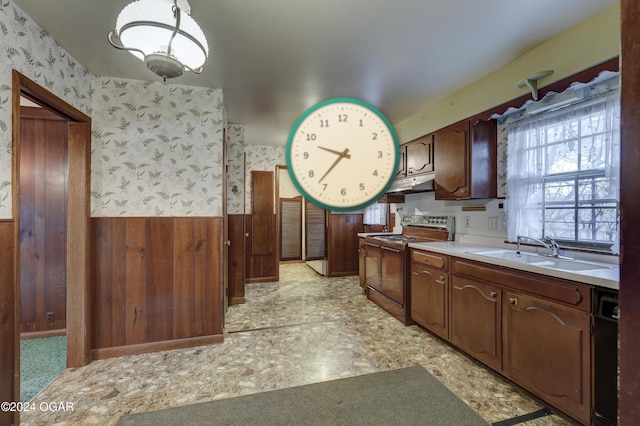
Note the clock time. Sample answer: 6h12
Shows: 9h37
